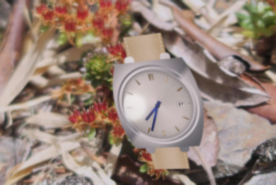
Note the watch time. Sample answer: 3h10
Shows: 7h34
